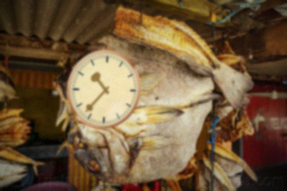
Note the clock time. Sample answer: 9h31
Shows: 10h37
